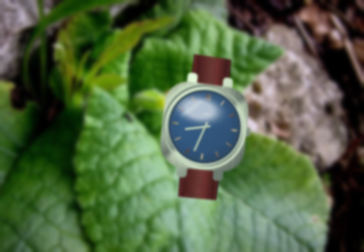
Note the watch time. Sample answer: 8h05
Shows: 8h33
